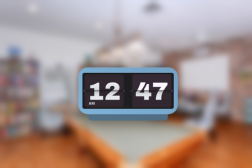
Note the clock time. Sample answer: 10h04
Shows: 12h47
